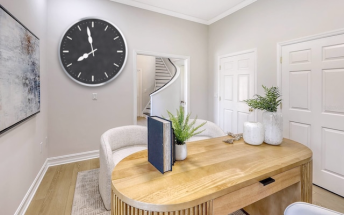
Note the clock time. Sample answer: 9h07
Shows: 7h58
